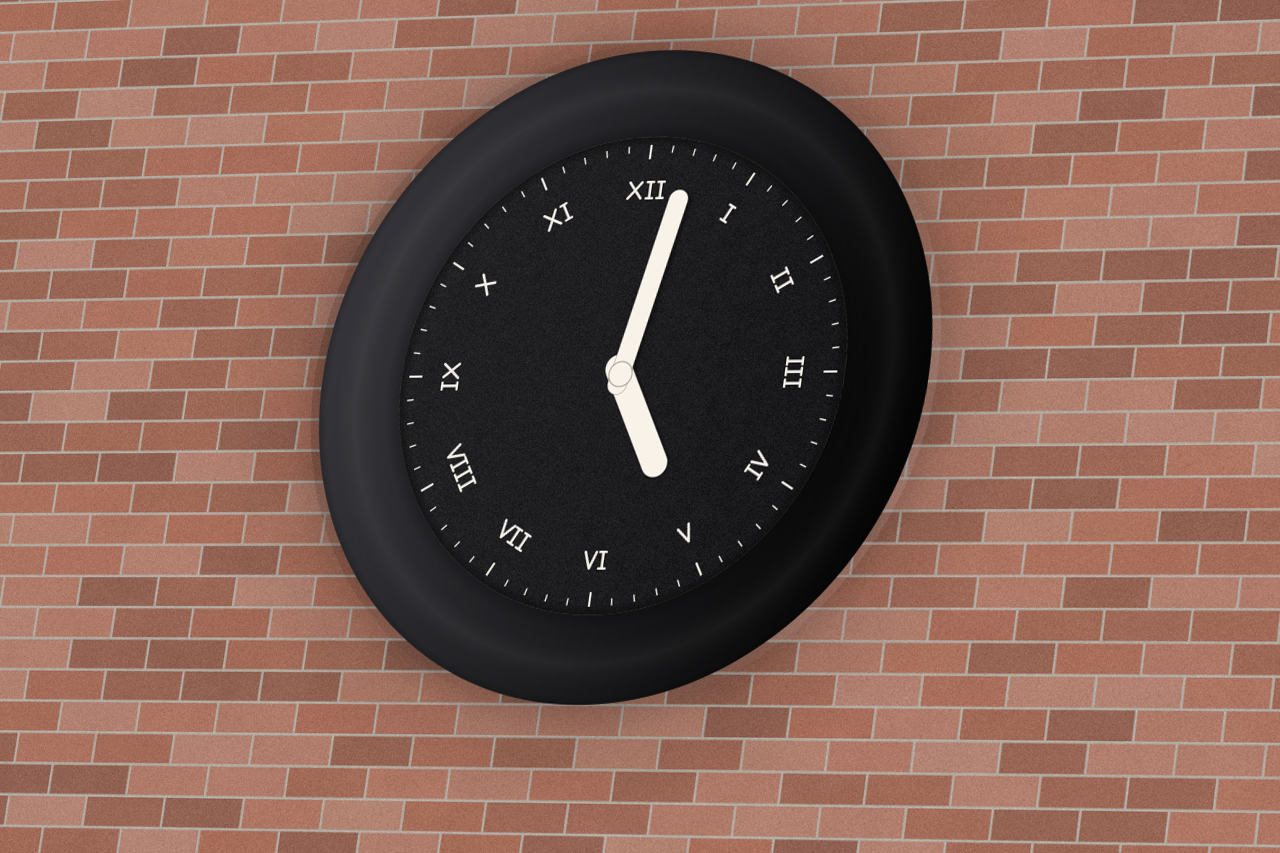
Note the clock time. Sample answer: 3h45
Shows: 5h02
